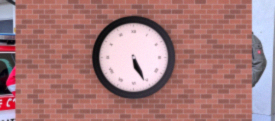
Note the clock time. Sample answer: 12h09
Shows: 5h26
